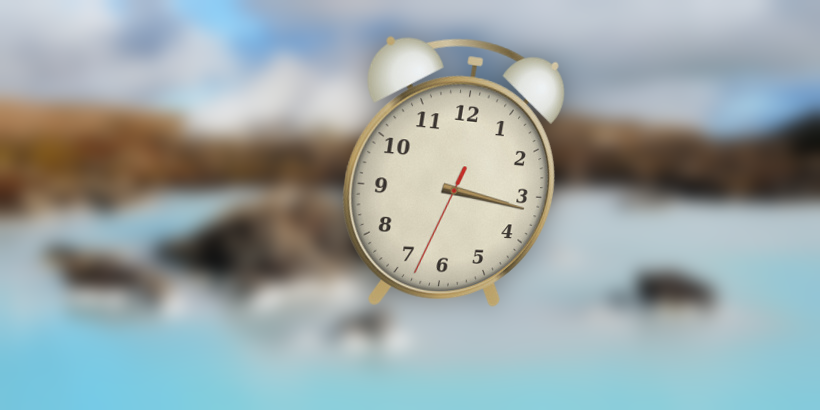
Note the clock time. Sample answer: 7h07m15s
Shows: 3h16m33s
